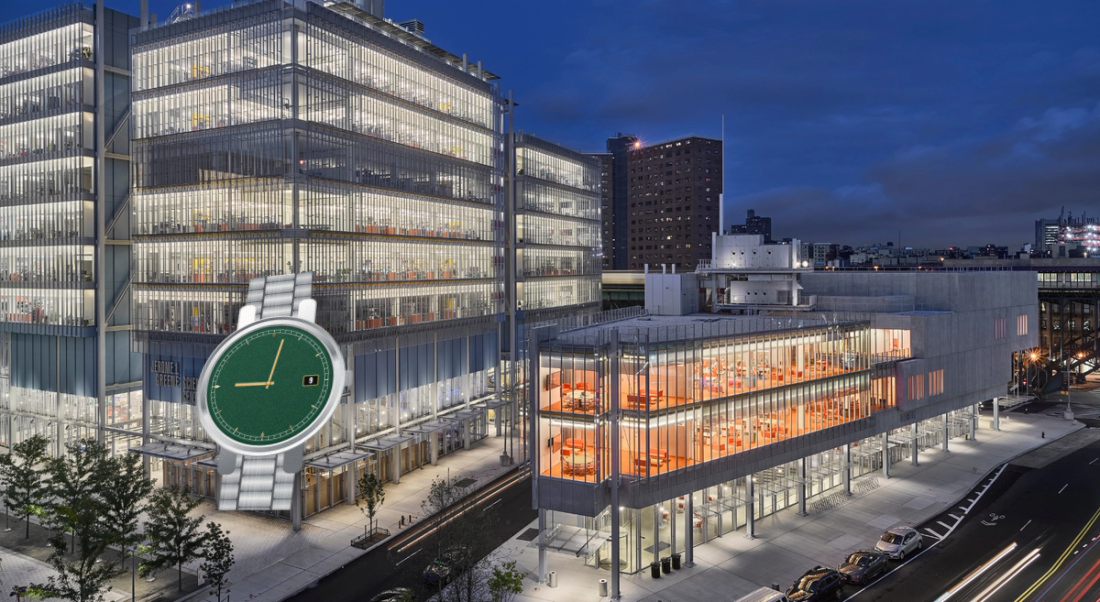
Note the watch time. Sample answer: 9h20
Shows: 9h02
